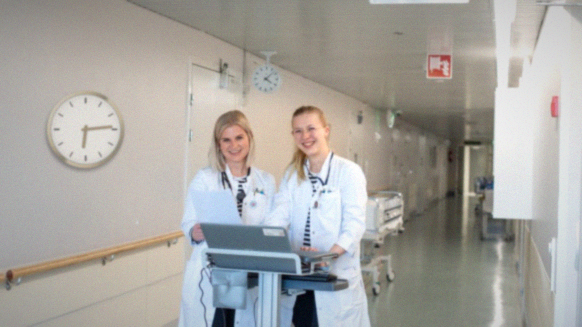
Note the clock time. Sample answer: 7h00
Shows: 6h14
